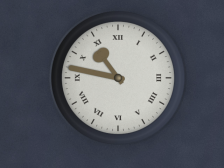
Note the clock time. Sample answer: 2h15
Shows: 10h47
